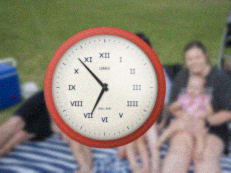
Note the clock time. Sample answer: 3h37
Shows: 6h53
